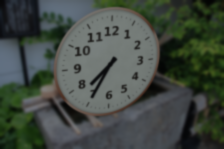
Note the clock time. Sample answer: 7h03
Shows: 7h35
